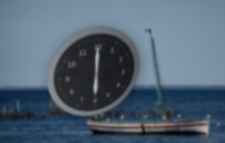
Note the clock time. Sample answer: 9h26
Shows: 6h00
